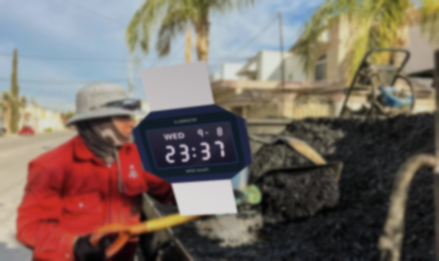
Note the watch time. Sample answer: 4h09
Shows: 23h37
